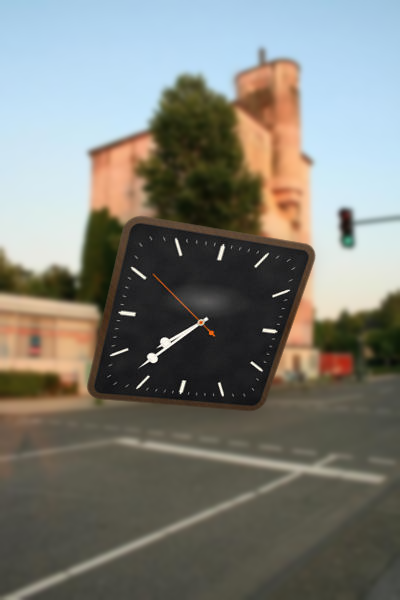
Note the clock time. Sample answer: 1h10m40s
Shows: 7h36m51s
